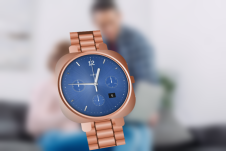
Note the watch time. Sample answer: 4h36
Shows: 12h46
